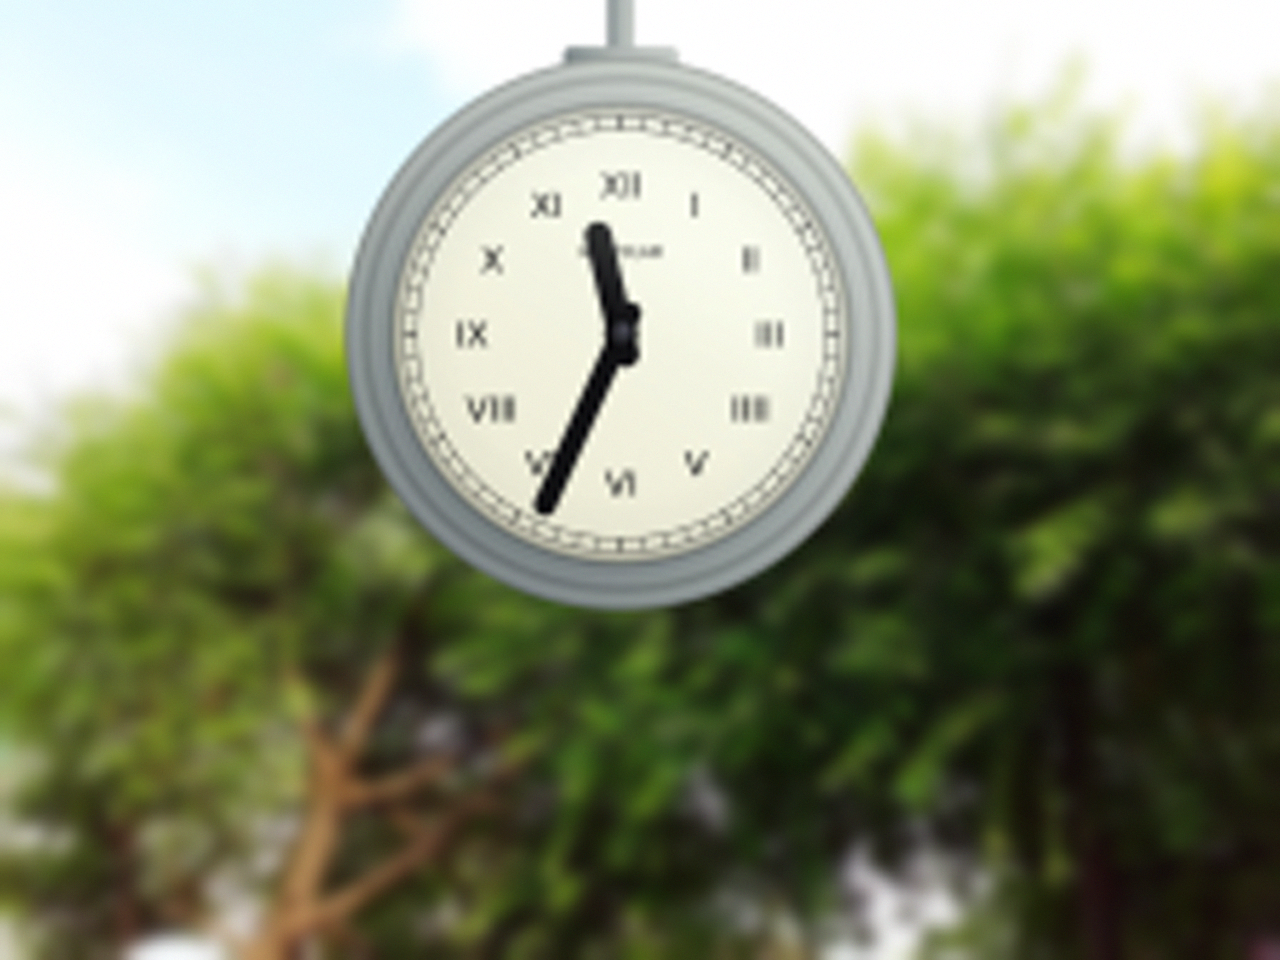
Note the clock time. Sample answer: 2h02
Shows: 11h34
